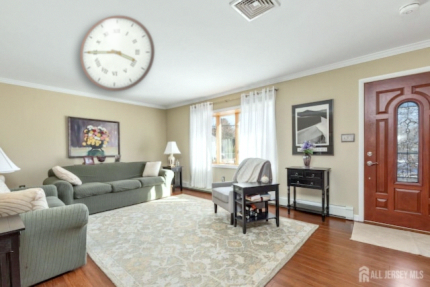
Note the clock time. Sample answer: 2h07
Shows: 3h45
